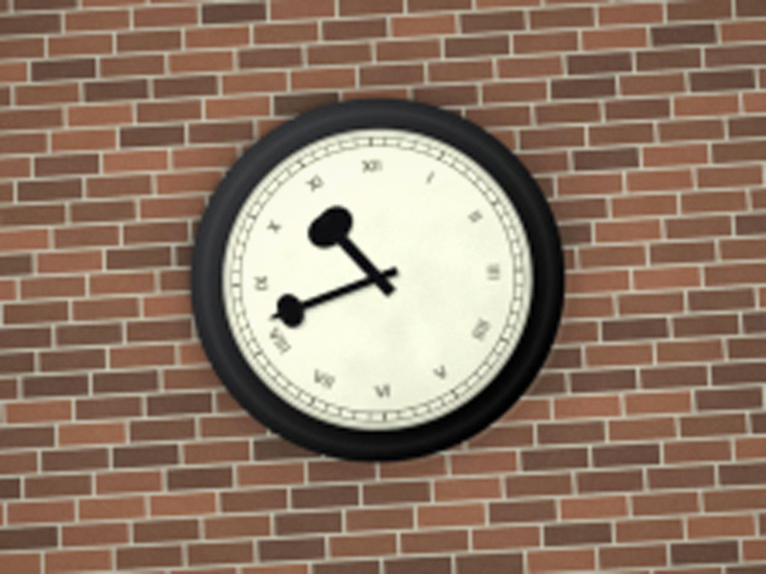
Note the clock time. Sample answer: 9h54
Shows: 10h42
